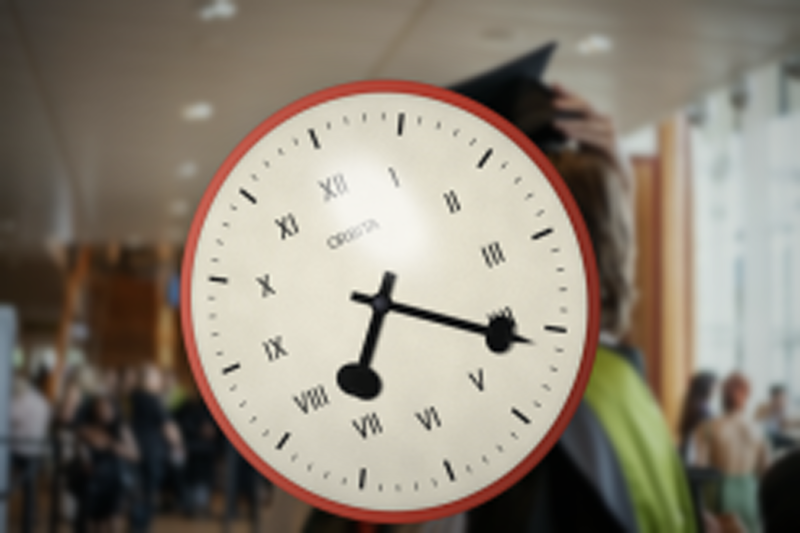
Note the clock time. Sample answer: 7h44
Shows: 7h21
